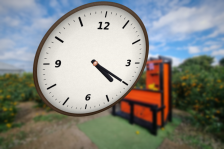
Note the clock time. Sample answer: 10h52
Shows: 4h20
